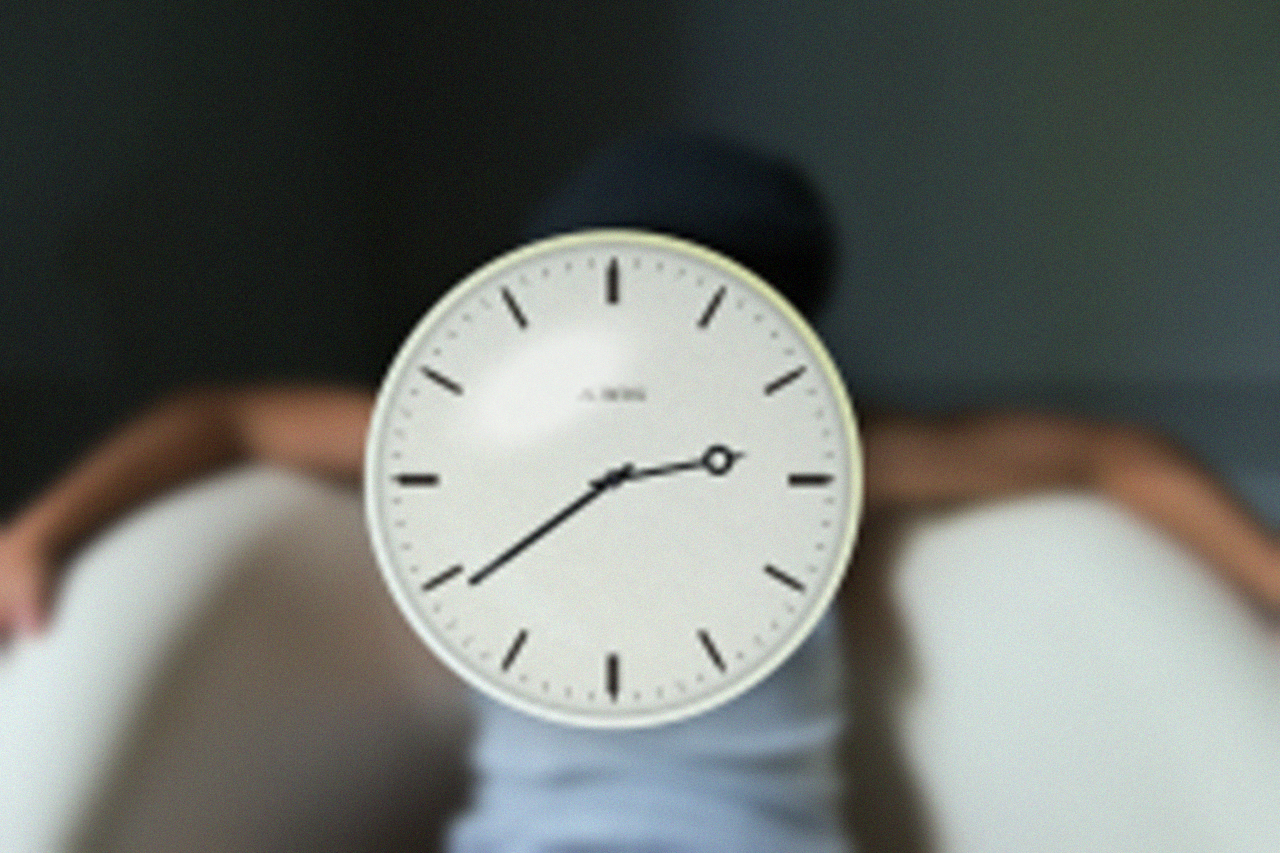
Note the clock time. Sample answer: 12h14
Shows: 2h39
